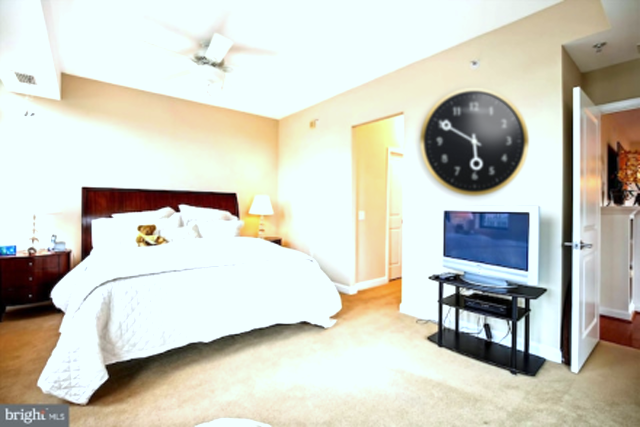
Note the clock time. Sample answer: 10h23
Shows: 5h50
